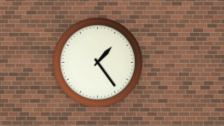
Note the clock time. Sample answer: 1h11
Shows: 1h24
